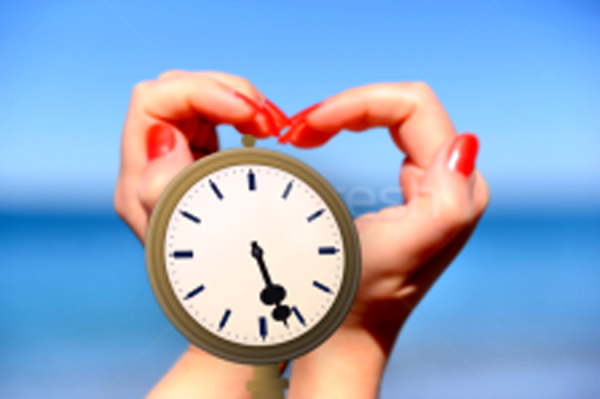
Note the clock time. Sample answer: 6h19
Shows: 5h27
